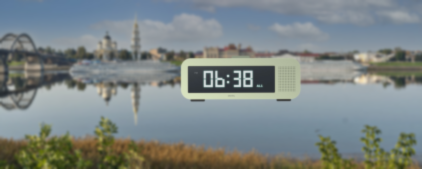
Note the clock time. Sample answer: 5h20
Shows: 6h38
